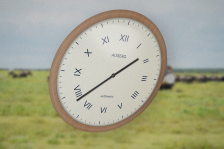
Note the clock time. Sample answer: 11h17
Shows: 1h38
